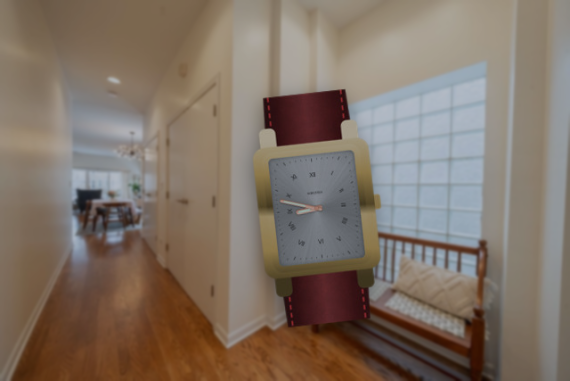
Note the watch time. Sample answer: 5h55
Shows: 8h48
